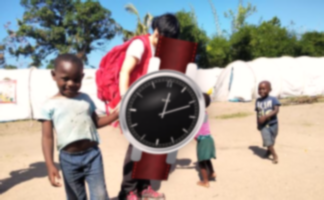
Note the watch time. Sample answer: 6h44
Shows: 12h11
